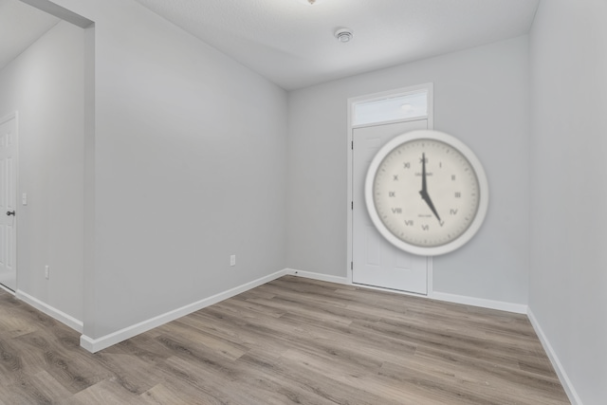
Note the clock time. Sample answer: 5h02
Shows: 5h00
